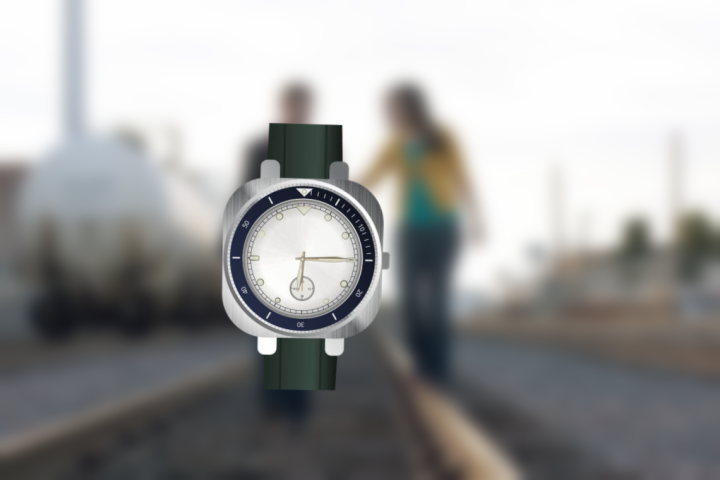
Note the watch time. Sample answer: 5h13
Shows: 6h15
